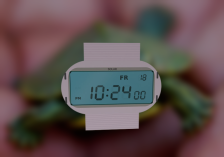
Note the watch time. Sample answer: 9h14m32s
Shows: 10h24m00s
